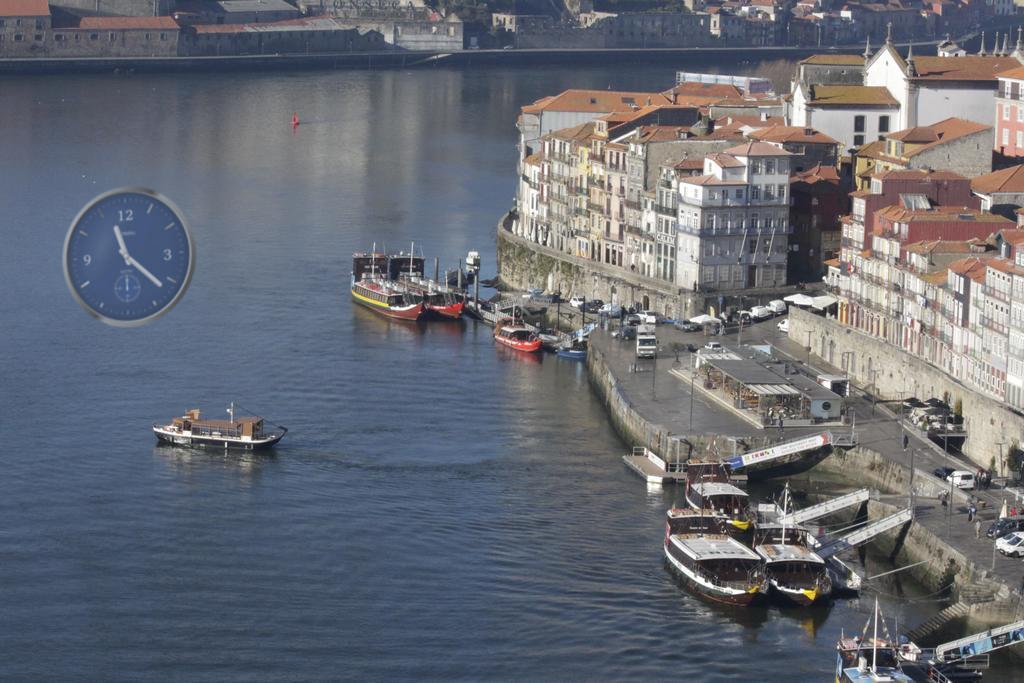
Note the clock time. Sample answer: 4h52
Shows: 11h22
